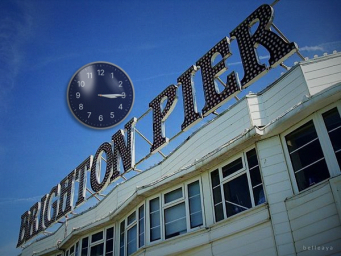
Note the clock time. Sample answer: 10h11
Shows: 3h15
